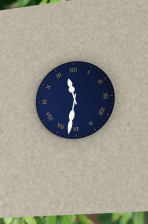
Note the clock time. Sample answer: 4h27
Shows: 11h32
